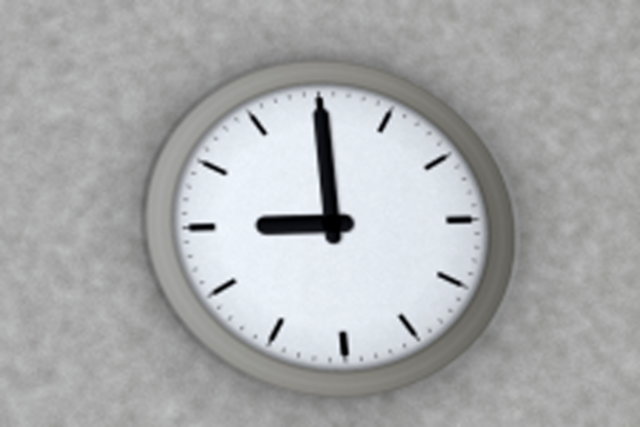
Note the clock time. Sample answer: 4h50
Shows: 9h00
